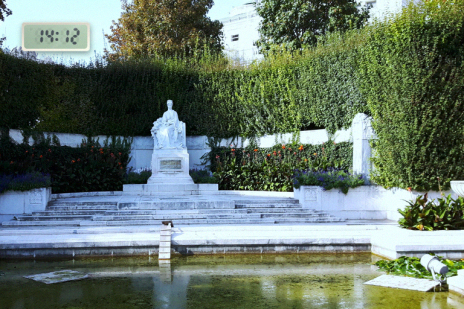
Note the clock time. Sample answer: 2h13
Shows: 14h12
